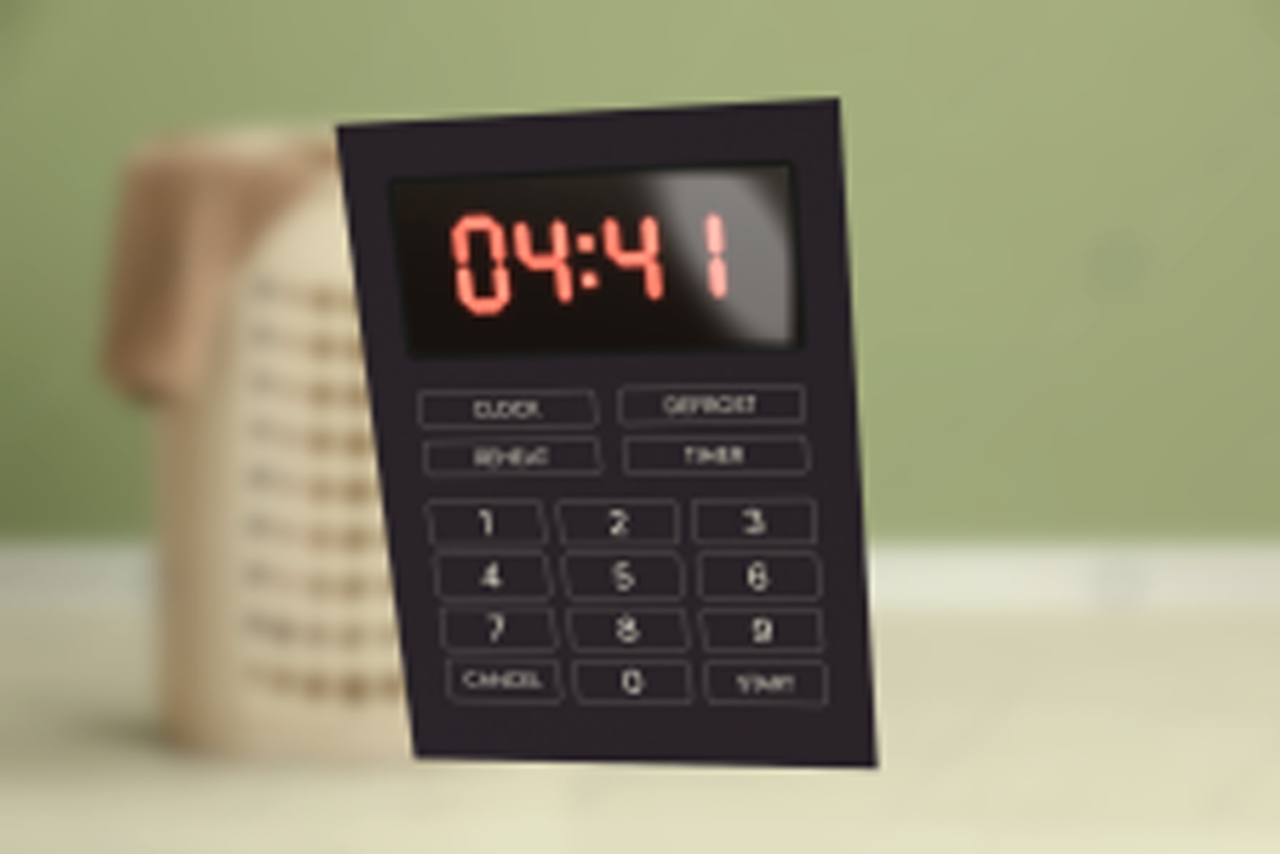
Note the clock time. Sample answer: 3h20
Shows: 4h41
